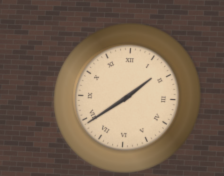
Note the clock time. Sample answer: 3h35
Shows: 1h39
